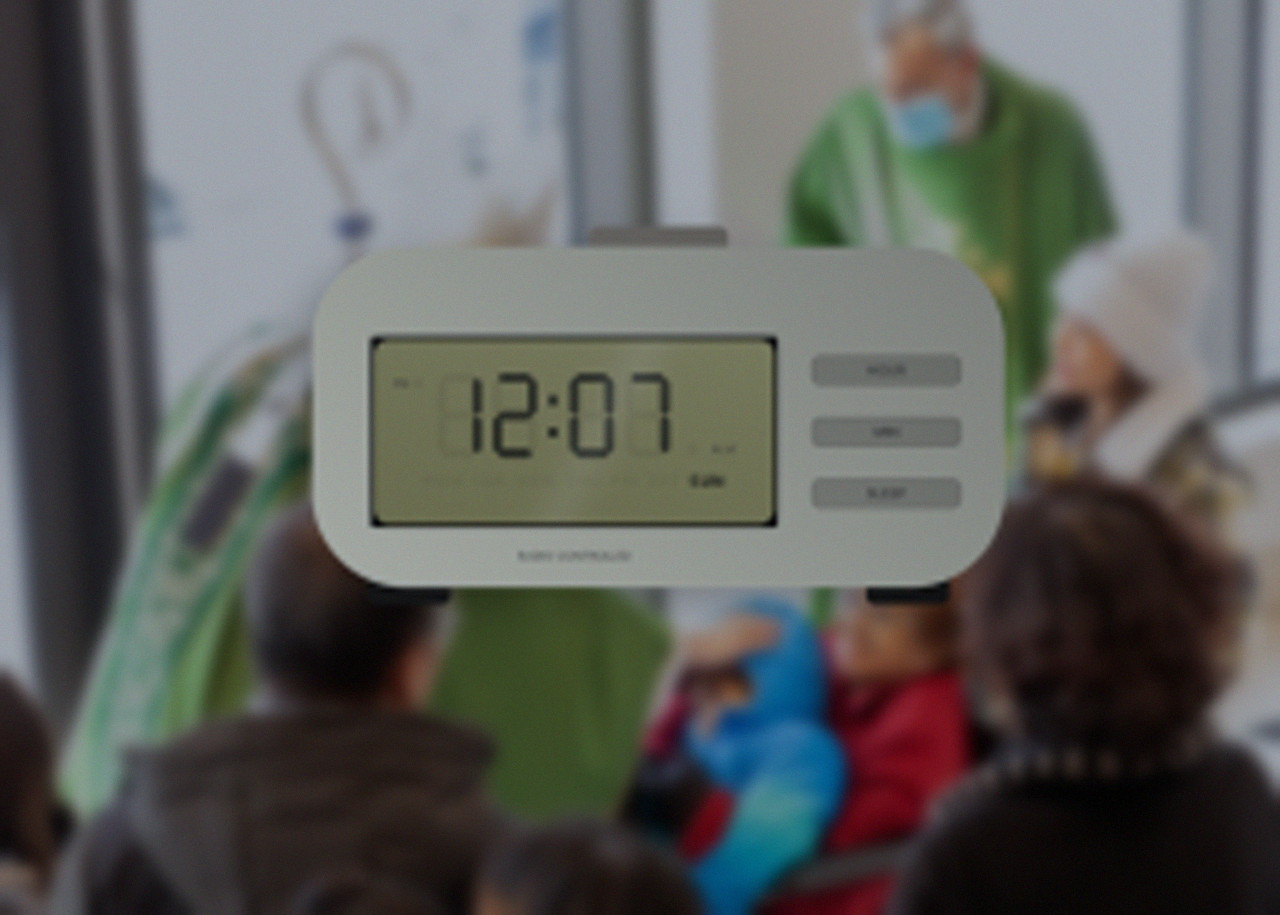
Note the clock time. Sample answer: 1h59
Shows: 12h07
